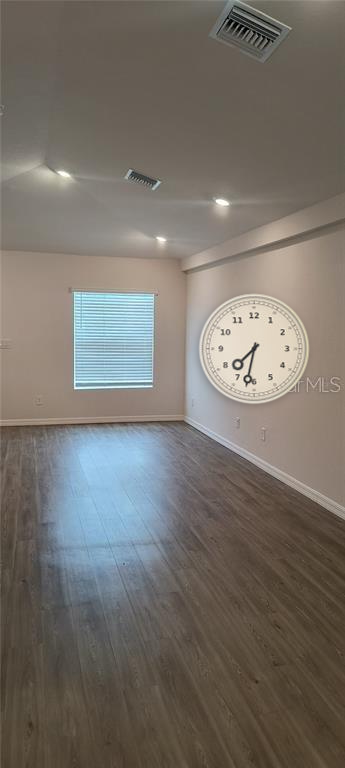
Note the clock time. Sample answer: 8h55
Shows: 7h32
